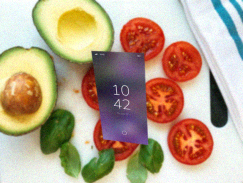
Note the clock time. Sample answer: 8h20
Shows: 10h42
